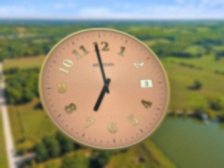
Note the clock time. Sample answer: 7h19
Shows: 6h59
